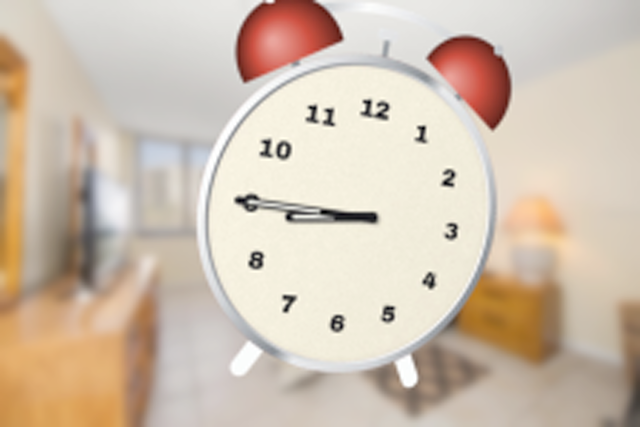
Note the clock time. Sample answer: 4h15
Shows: 8h45
